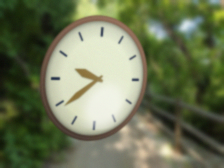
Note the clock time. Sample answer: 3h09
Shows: 9h39
